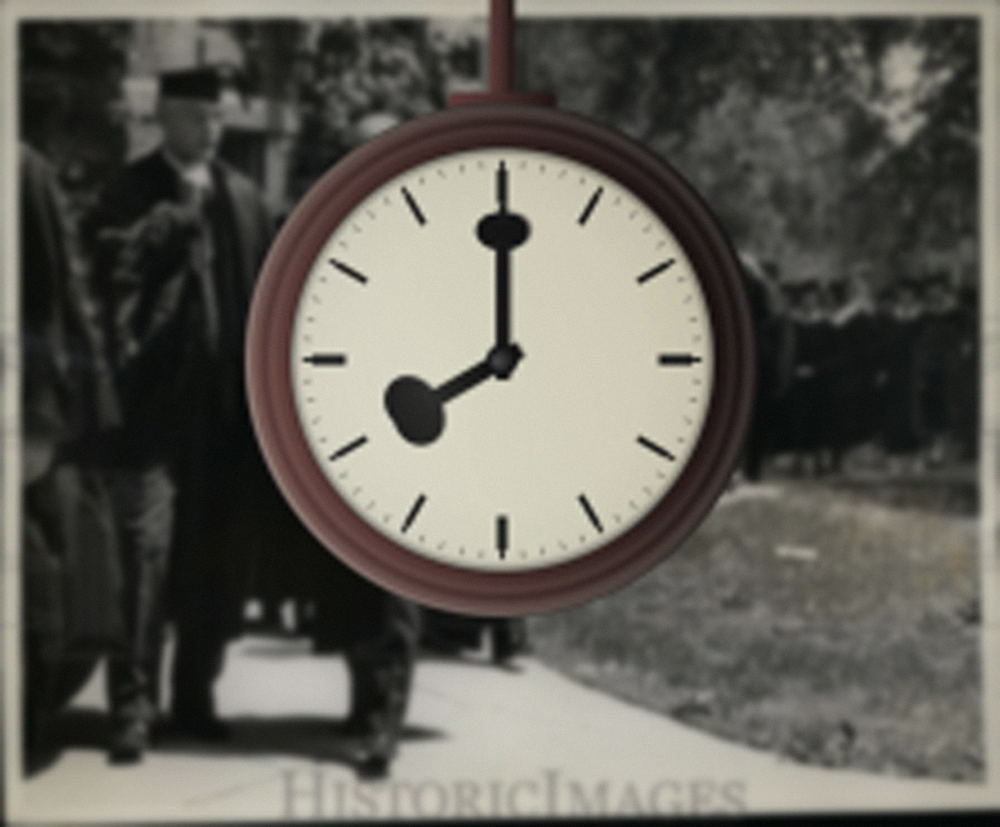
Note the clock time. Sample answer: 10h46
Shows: 8h00
